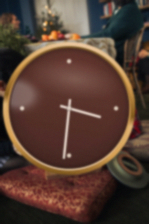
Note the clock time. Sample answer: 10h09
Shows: 3h31
